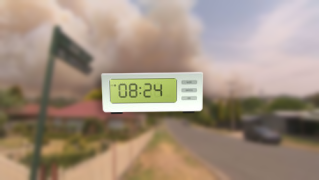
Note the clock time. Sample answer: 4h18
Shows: 8h24
